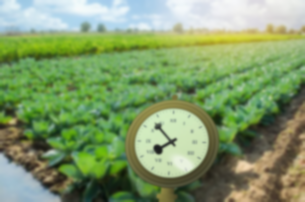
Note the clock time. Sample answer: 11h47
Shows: 7h53
